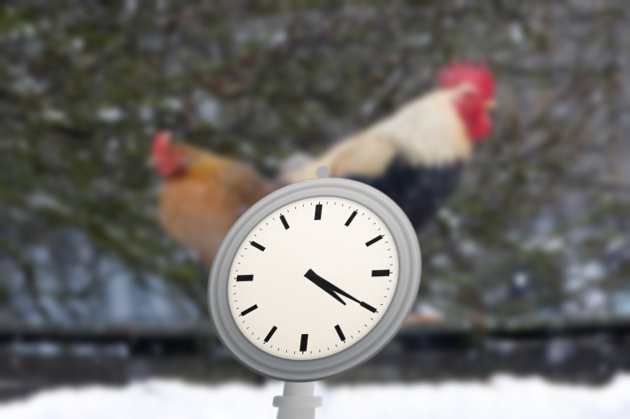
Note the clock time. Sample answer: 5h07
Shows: 4h20
